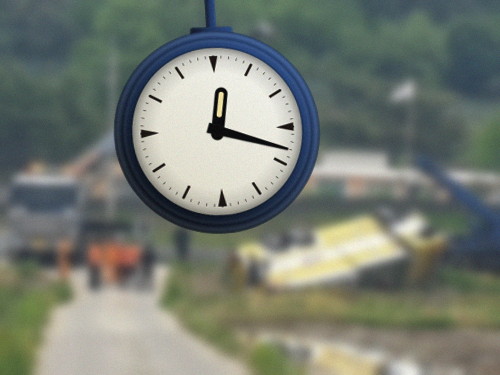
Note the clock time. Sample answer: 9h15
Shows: 12h18
